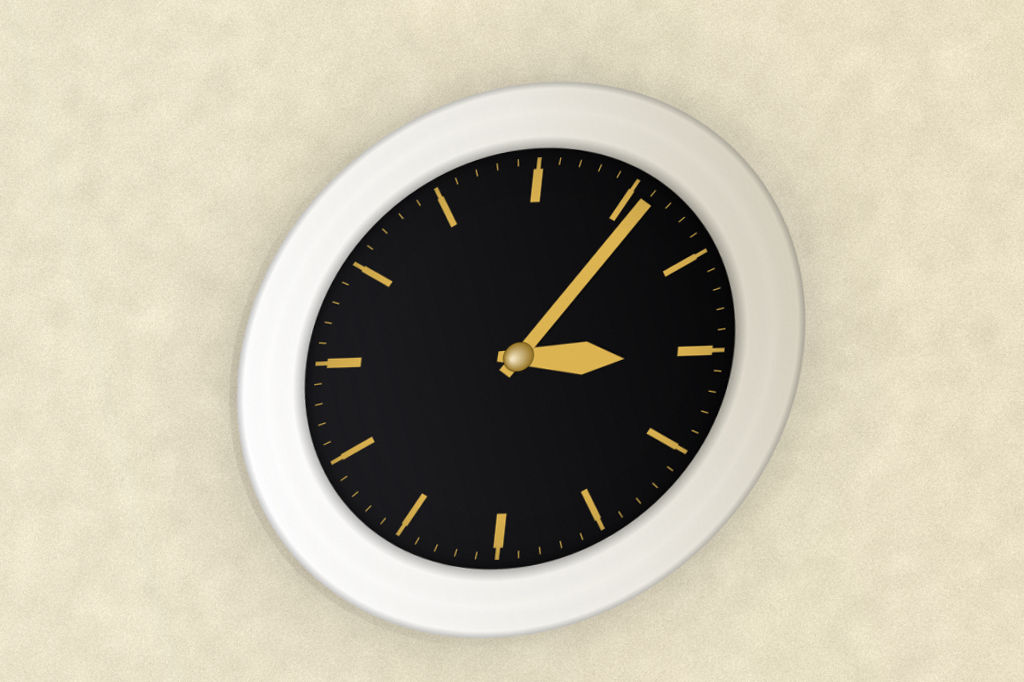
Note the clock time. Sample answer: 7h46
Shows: 3h06
